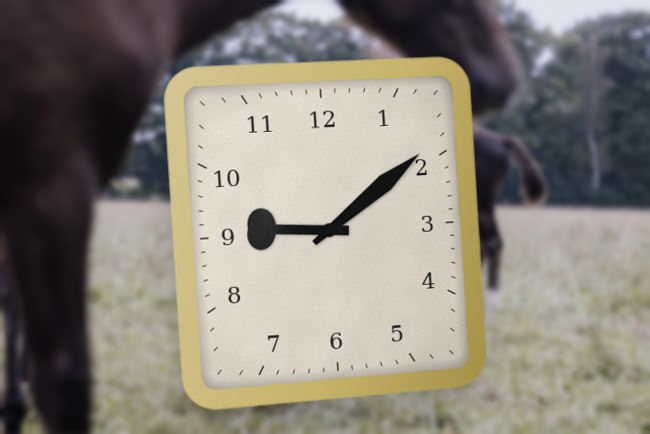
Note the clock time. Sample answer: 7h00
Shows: 9h09
